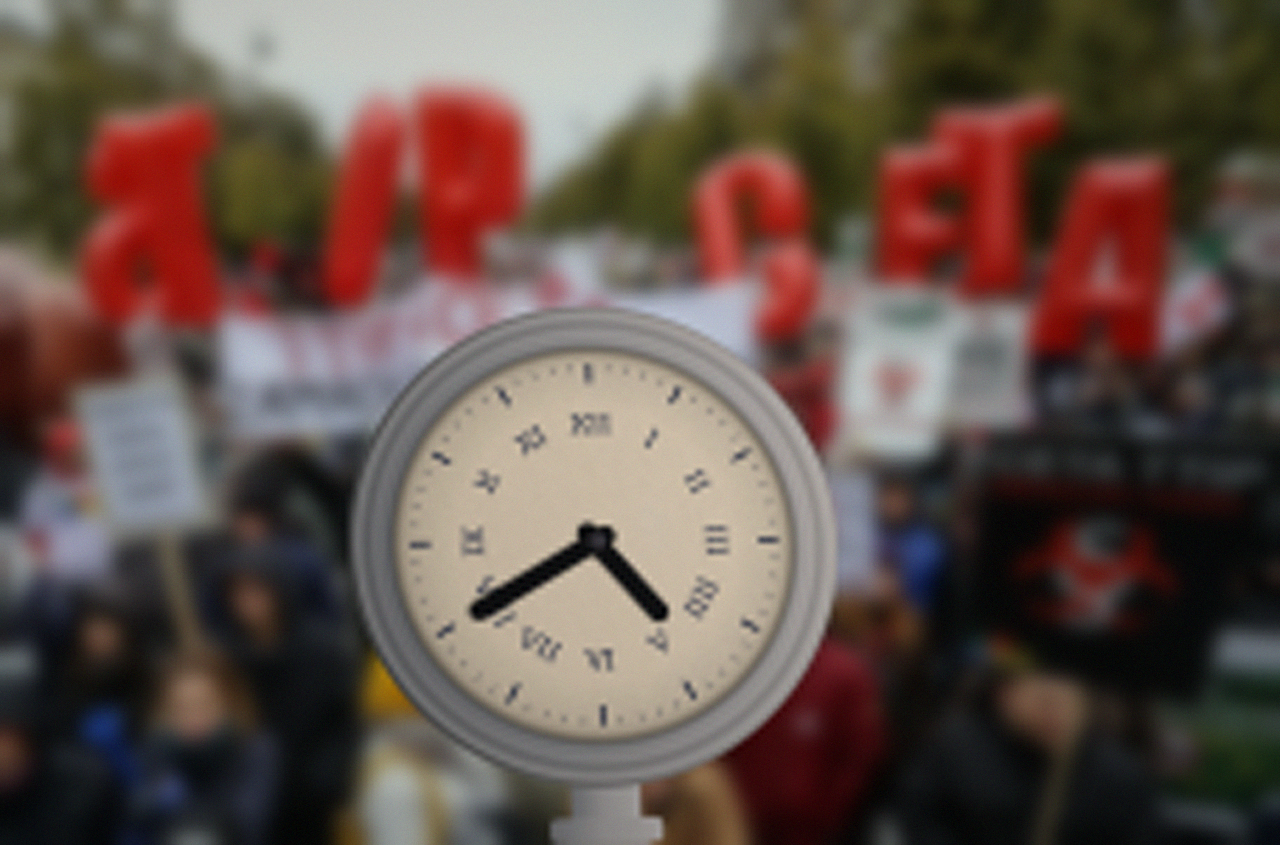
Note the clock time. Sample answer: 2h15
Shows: 4h40
